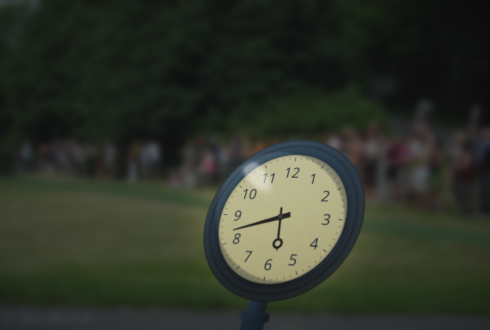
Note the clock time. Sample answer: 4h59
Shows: 5h42
